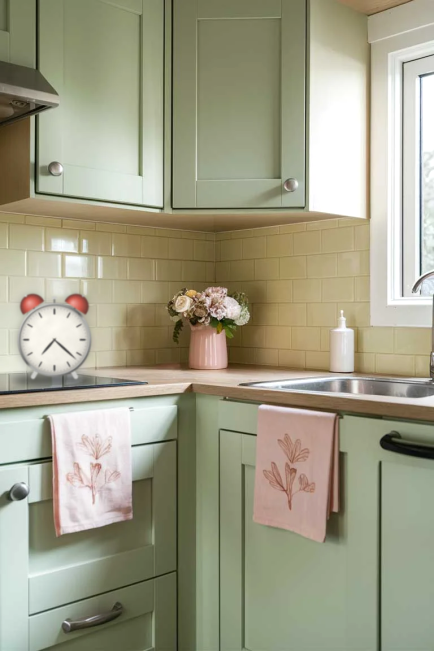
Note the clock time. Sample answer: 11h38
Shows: 7h22
